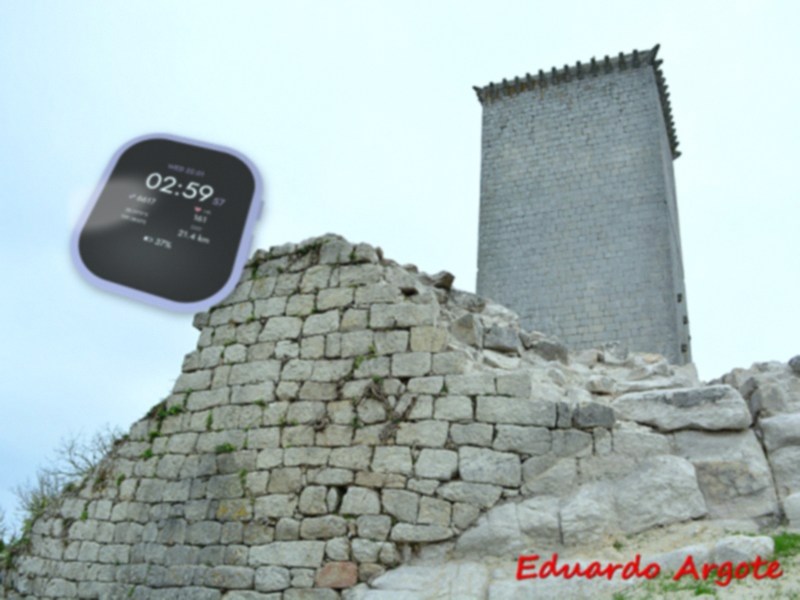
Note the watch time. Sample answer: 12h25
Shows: 2h59
